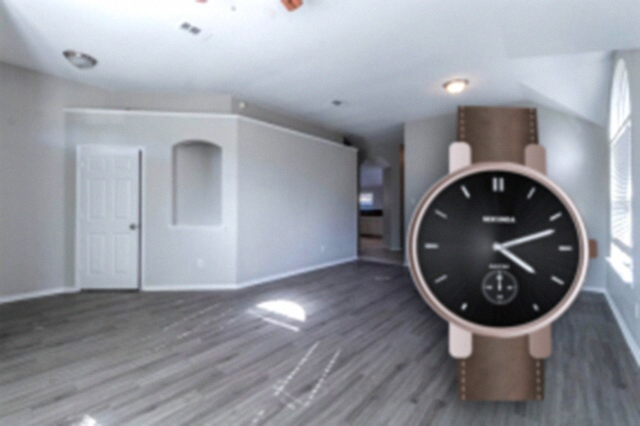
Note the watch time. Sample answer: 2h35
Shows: 4h12
